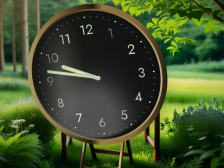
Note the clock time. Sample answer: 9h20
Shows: 9h47
